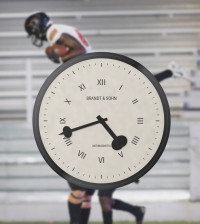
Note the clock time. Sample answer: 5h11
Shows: 4h42
